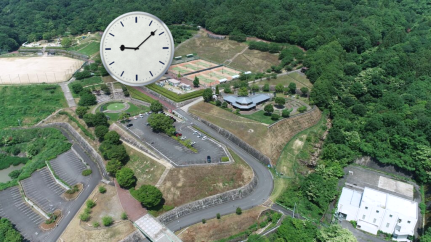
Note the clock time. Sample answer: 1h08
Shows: 9h08
